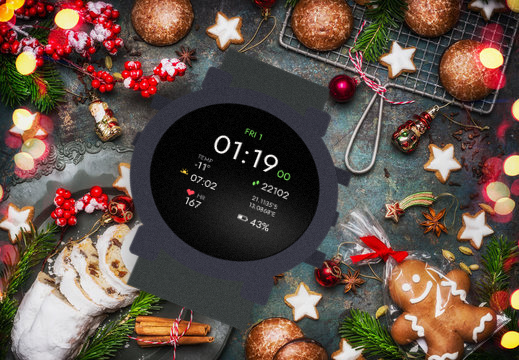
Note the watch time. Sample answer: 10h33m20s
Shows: 1h19m00s
